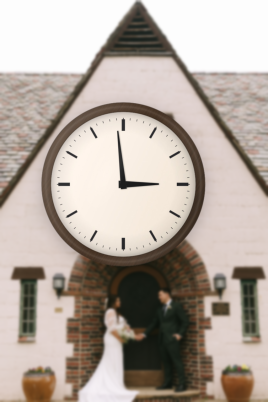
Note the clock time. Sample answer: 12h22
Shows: 2h59
